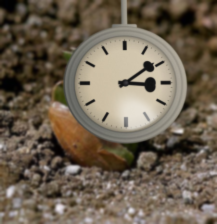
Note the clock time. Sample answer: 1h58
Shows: 3h09
